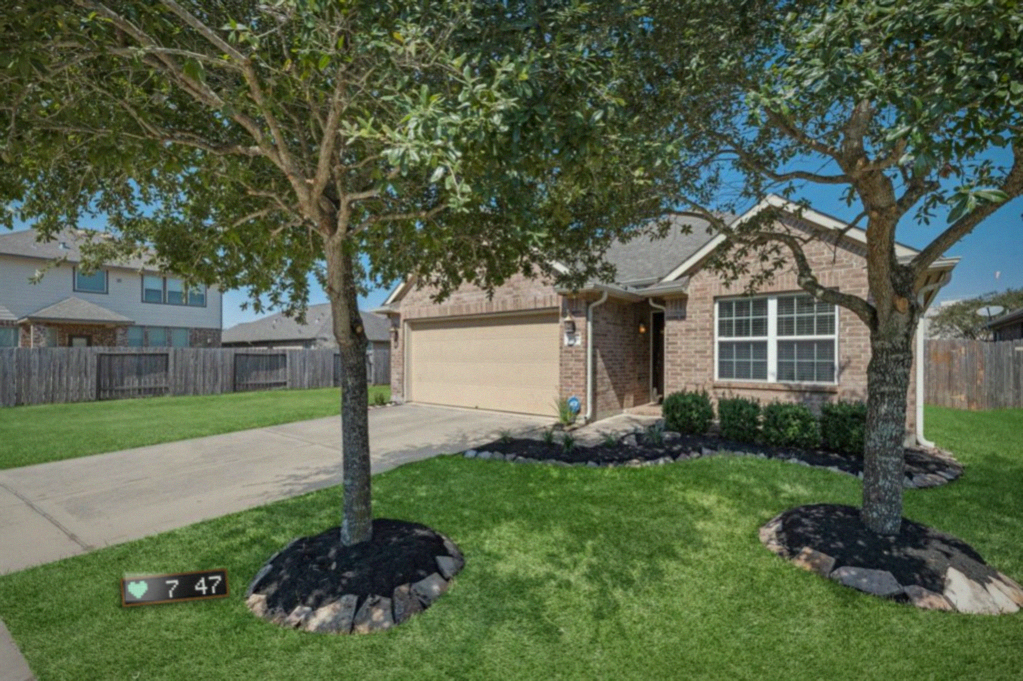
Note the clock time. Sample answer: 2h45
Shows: 7h47
